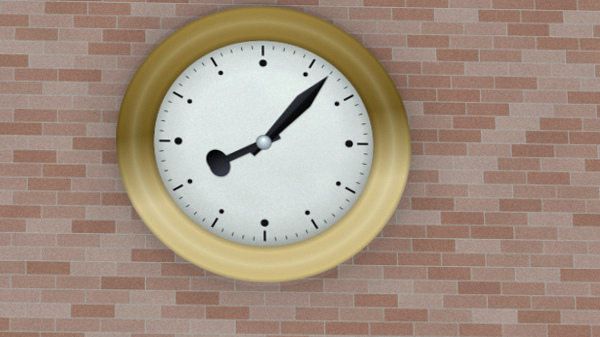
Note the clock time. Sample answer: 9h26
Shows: 8h07
